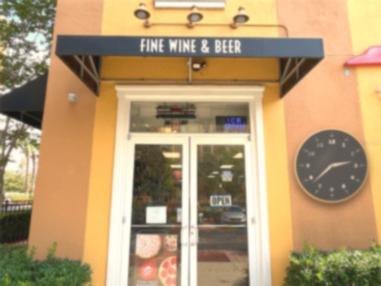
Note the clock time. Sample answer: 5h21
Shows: 2h38
